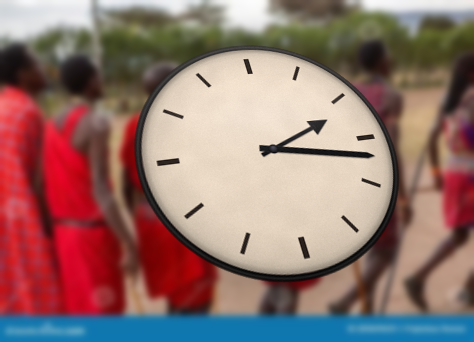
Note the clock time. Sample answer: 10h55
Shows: 2h17
